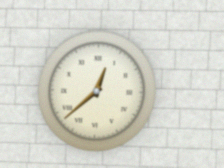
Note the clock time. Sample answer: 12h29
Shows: 12h38
